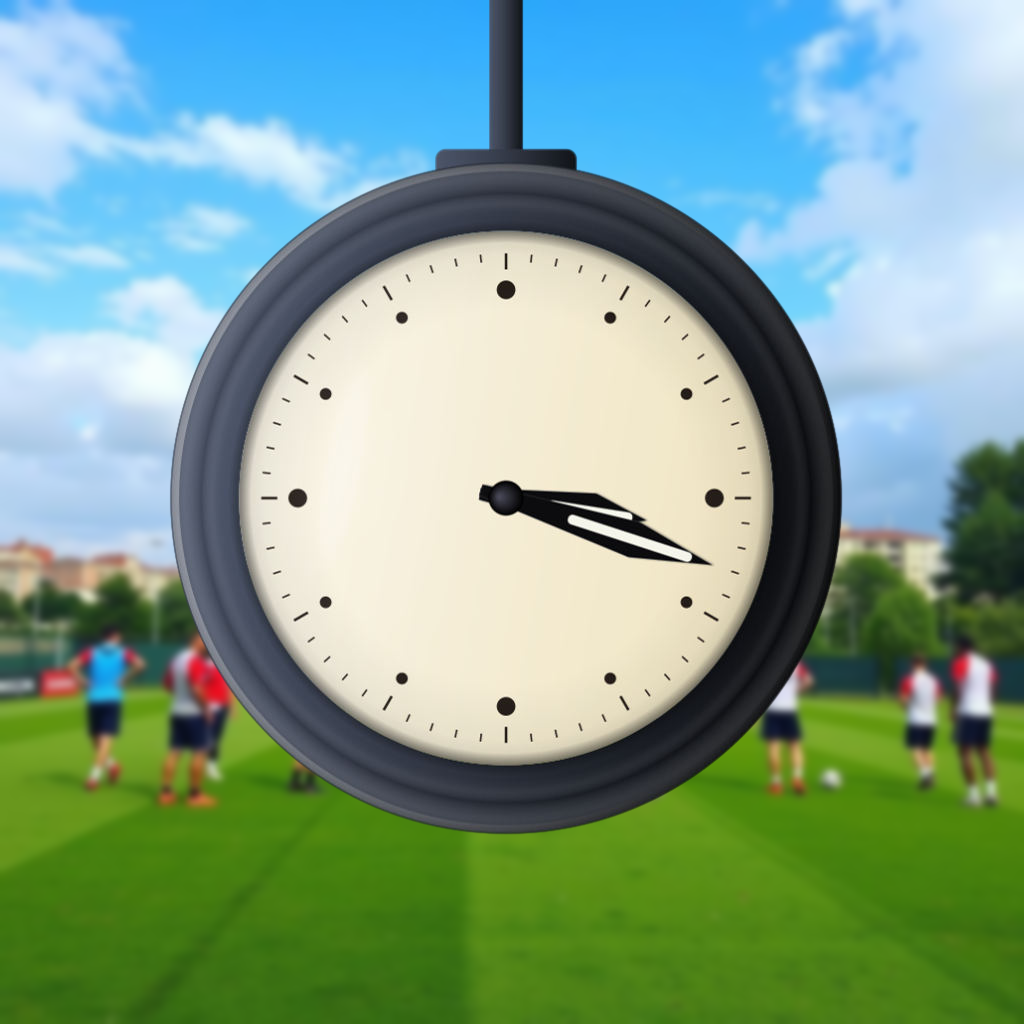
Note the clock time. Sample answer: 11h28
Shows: 3h18
